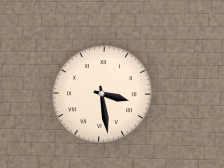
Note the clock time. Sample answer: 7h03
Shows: 3h28
